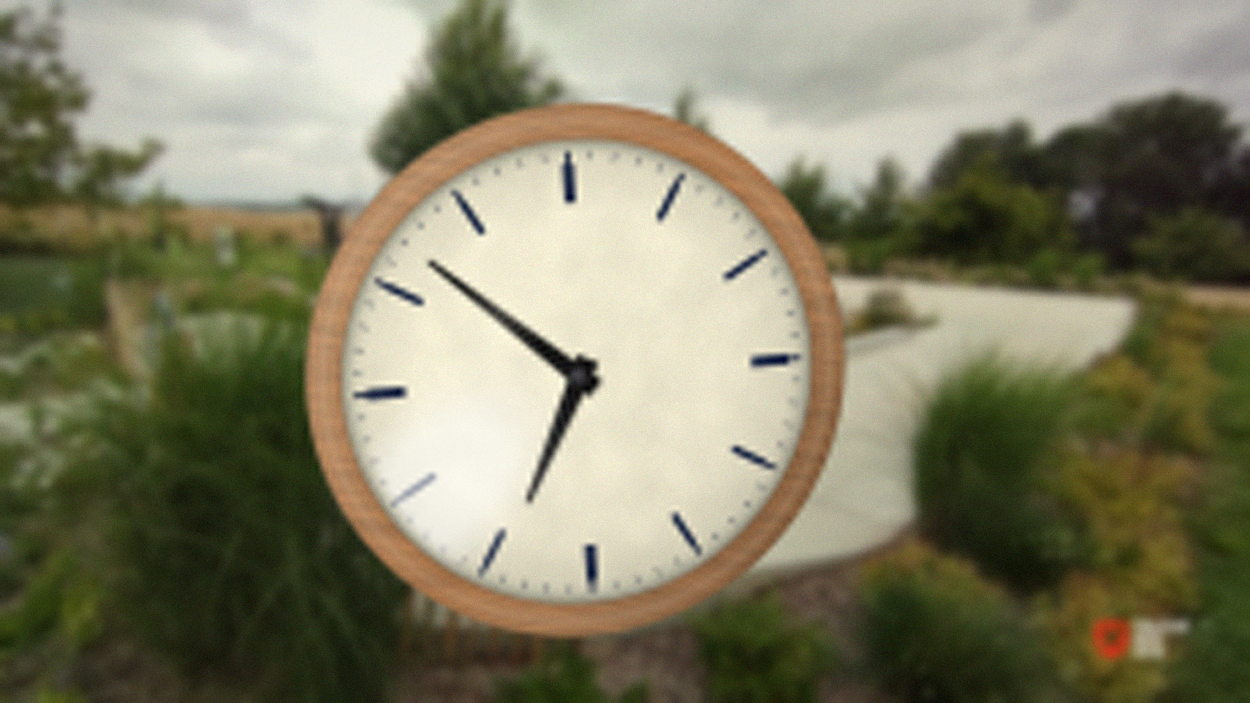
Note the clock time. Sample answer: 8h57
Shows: 6h52
